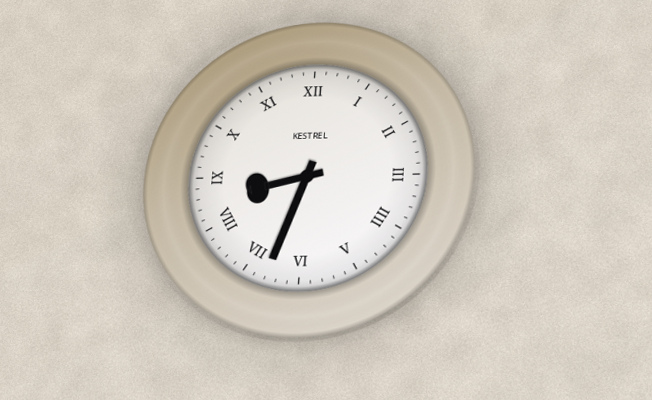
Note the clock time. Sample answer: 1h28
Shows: 8h33
